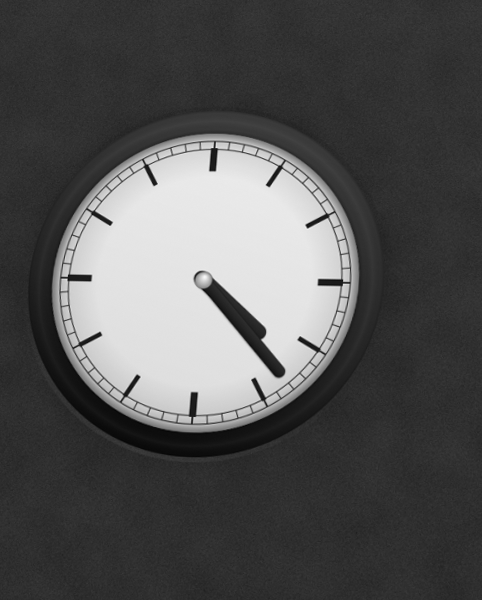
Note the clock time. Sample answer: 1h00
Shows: 4h23
